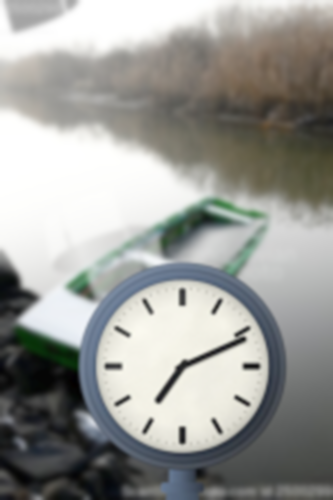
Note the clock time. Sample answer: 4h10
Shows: 7h11
